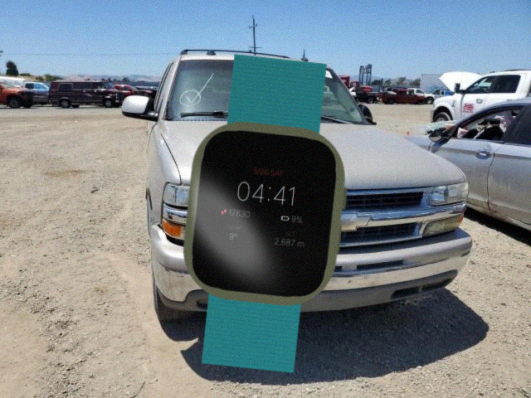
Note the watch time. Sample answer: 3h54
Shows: 4h41
